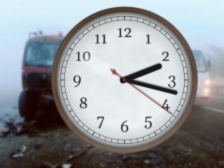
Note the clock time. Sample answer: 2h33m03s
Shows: 2h17m21s
